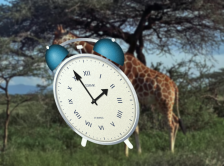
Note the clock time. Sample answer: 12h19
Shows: 1h56
